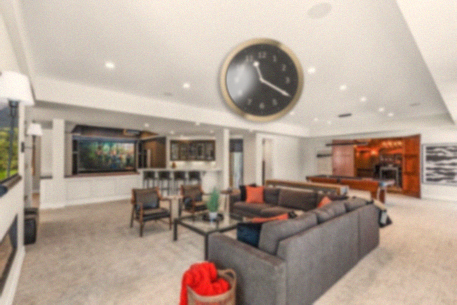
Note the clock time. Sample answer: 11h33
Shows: 11h20
